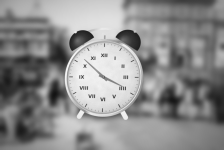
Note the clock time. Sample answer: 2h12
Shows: 3h52
